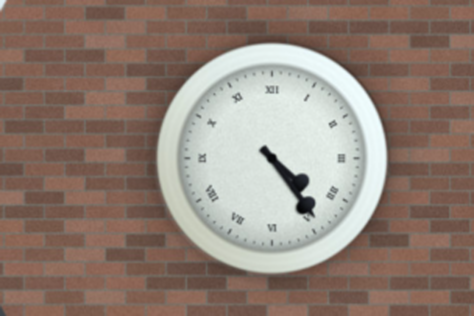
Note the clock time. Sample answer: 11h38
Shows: 4h24
